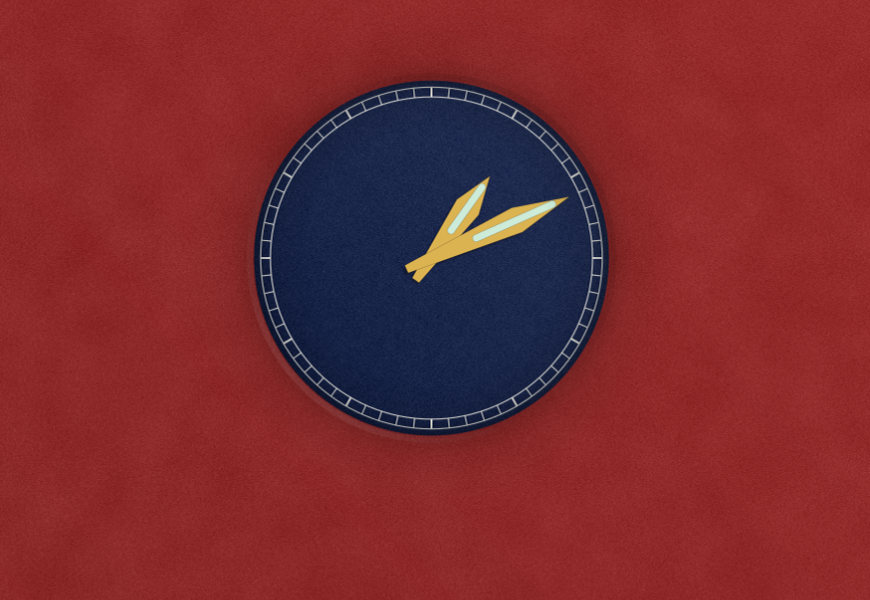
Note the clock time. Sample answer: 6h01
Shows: 1h11
